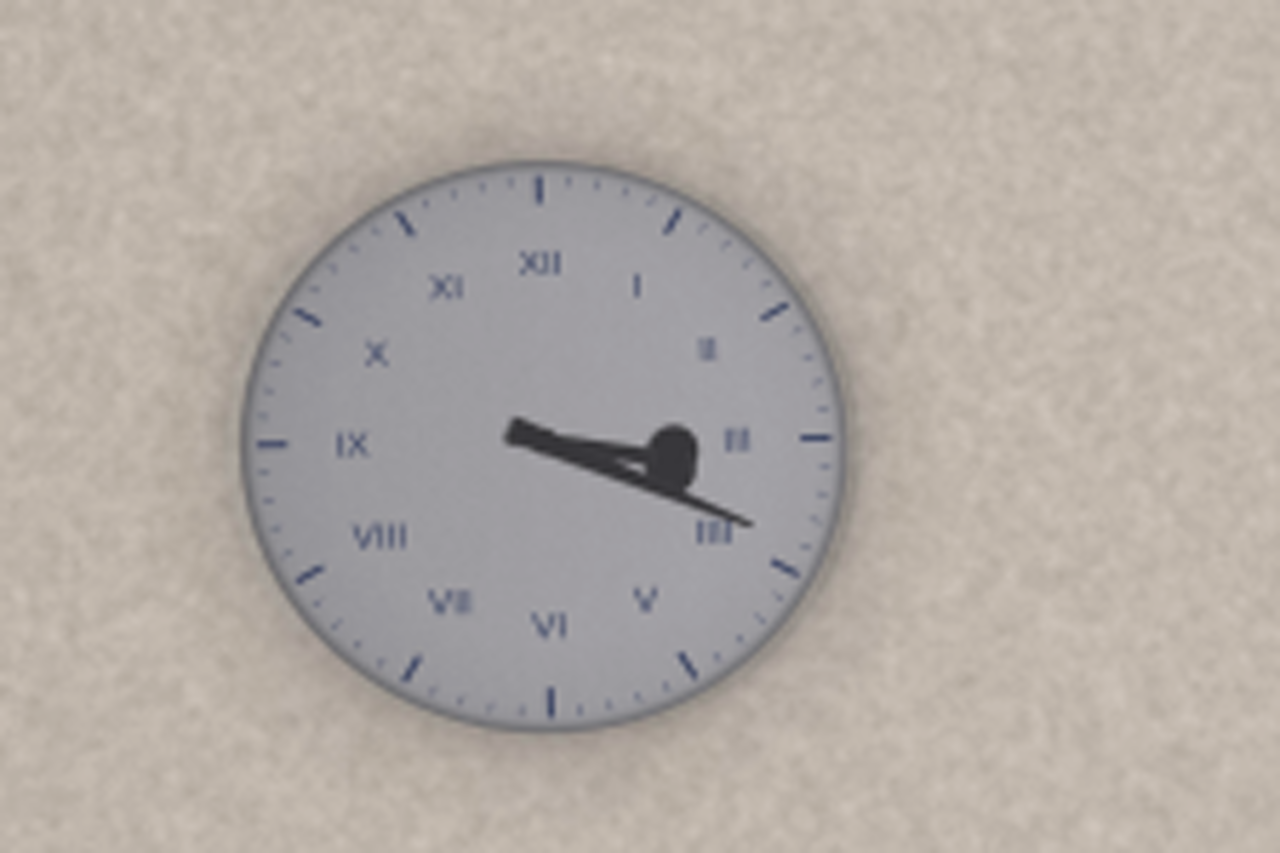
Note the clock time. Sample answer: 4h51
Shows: 3h19
